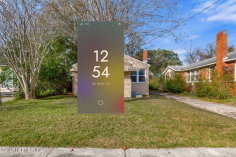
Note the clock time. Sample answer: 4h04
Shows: 12h54
